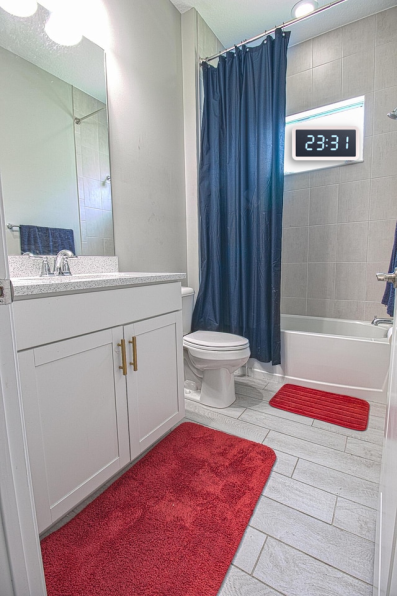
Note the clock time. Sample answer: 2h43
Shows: 23h31
